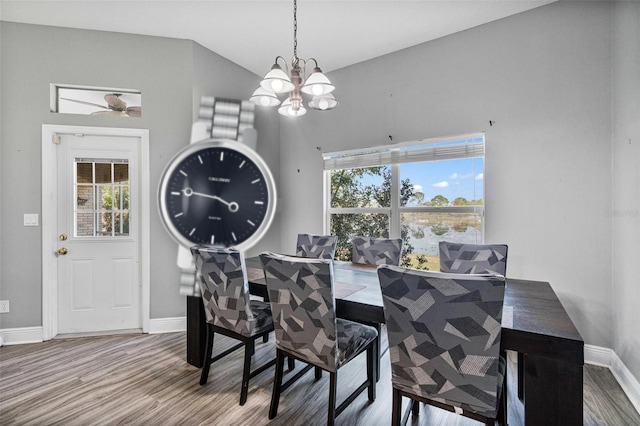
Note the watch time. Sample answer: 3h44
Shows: 3h46
